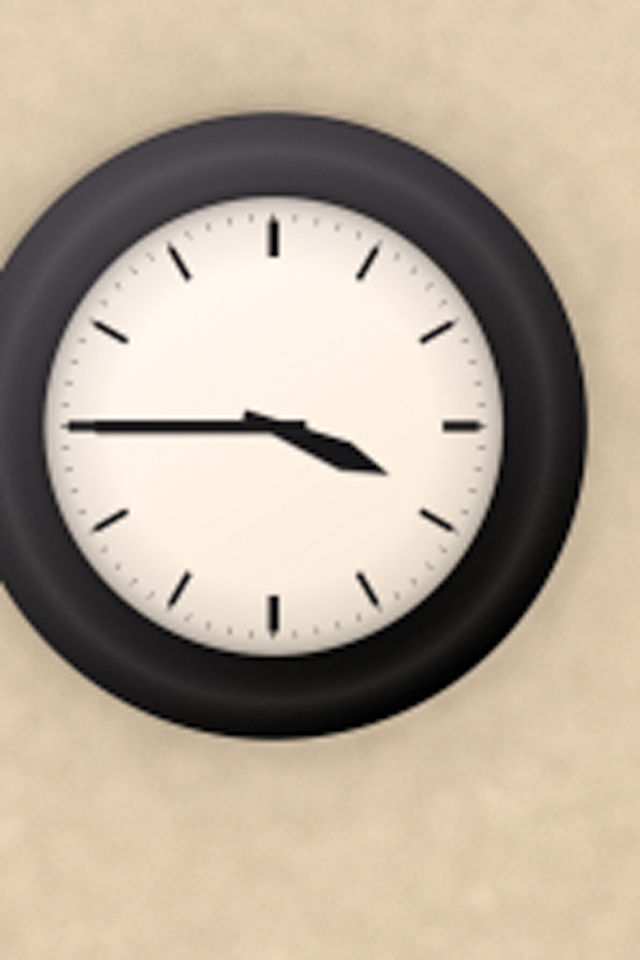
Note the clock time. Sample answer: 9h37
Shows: 3h45
